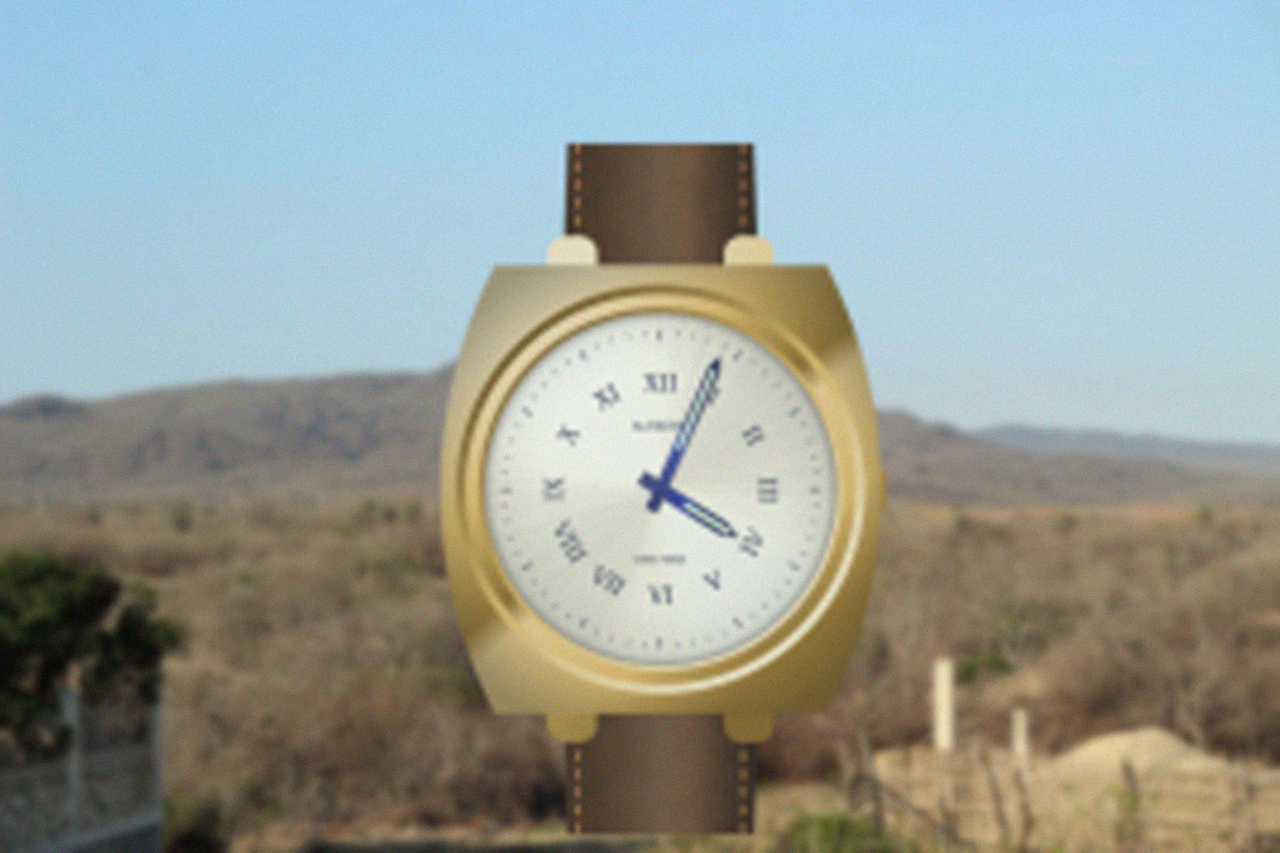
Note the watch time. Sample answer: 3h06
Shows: 4h04
